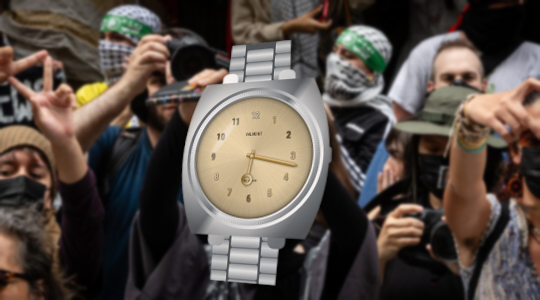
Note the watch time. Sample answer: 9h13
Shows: 6h17
